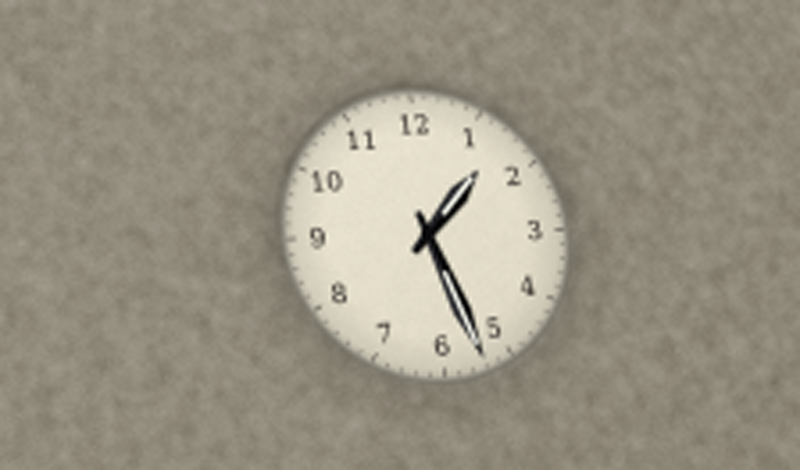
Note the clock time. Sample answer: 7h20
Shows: 1h27
